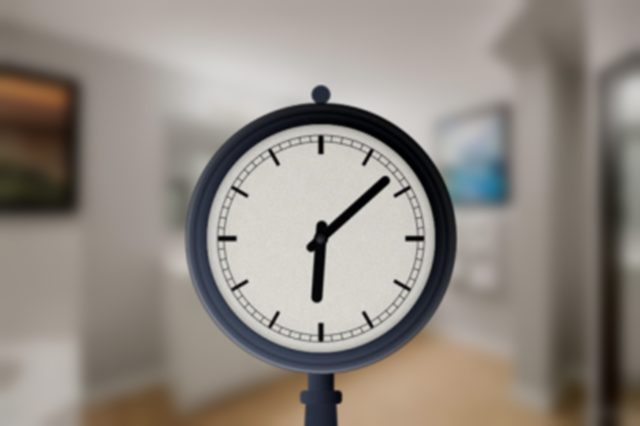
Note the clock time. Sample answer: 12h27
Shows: 6h08
